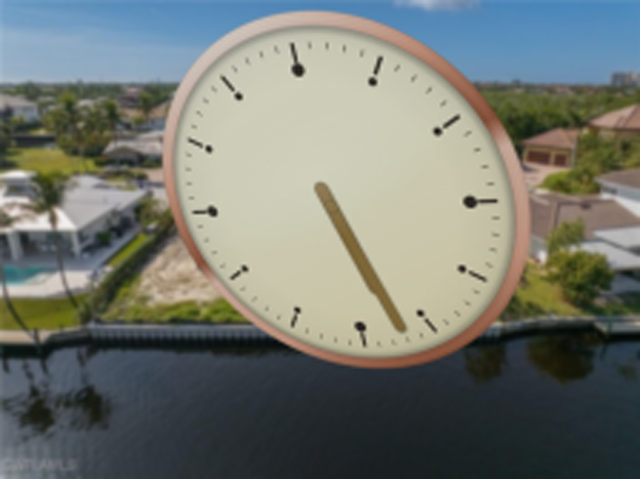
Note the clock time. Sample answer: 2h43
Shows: 5h27
